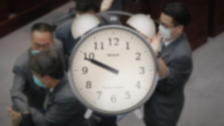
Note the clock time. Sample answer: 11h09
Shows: 9h49
